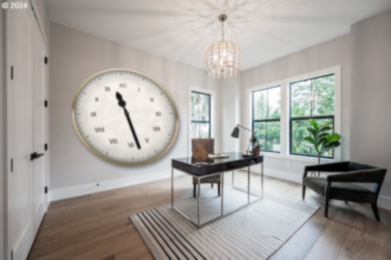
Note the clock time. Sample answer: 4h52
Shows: 11h28
